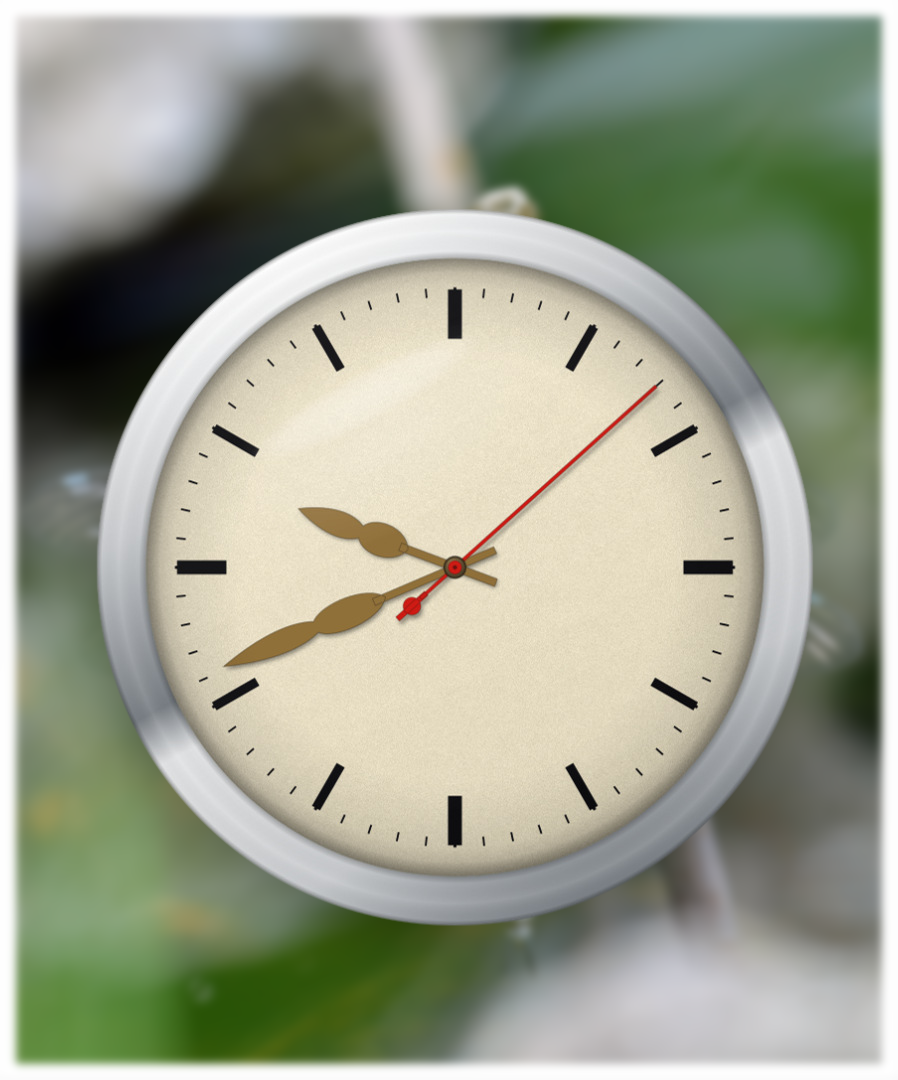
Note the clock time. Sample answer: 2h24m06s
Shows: 9h41m08s
